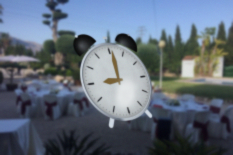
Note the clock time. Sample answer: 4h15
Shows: 9h01
